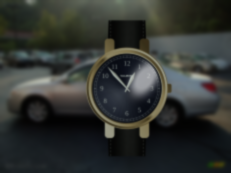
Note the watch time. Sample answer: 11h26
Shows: 12h53
